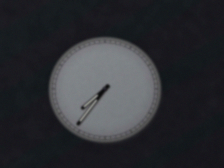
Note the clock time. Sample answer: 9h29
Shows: 7h36
